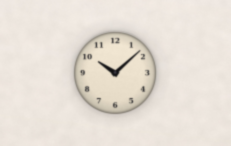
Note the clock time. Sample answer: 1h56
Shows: 10h08
